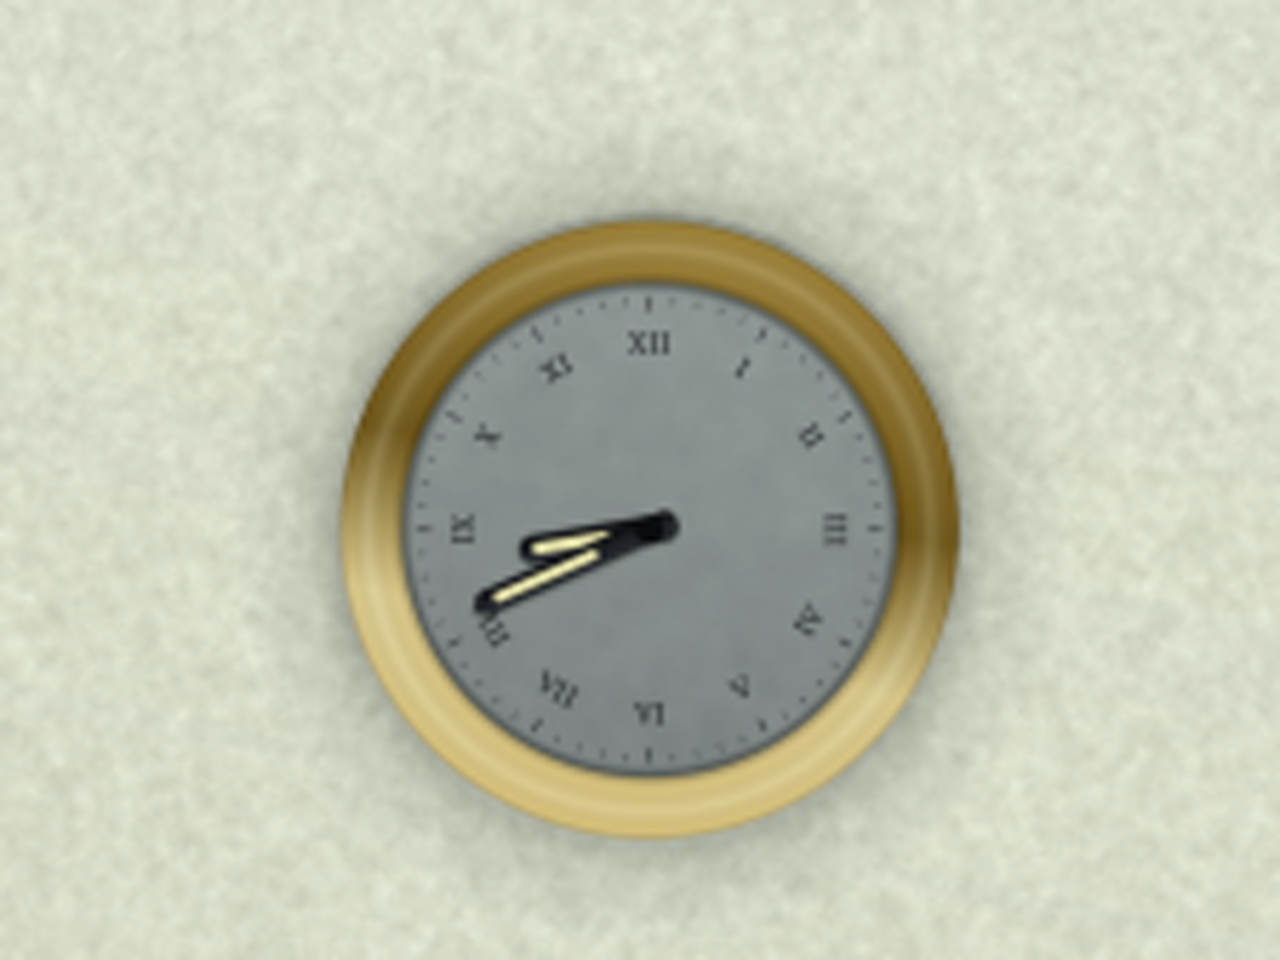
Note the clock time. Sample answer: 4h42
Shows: 8h41
